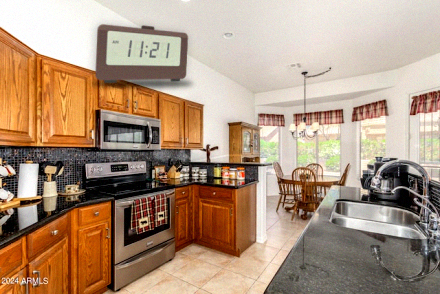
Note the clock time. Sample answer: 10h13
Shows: 11h21
